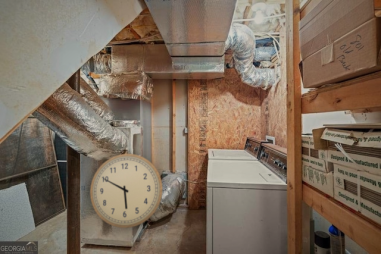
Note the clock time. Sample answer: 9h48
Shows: 5h50
